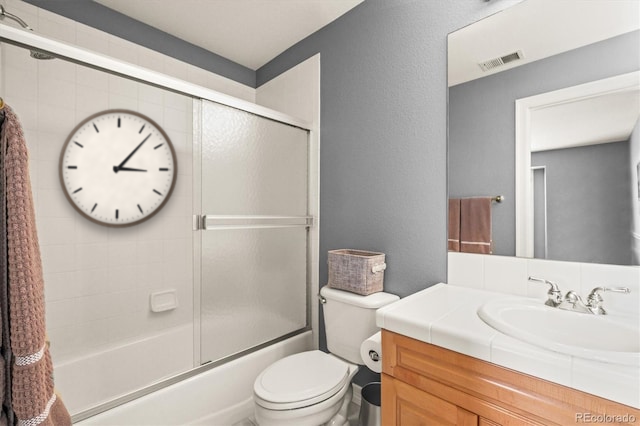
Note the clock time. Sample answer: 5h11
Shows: 3h07
